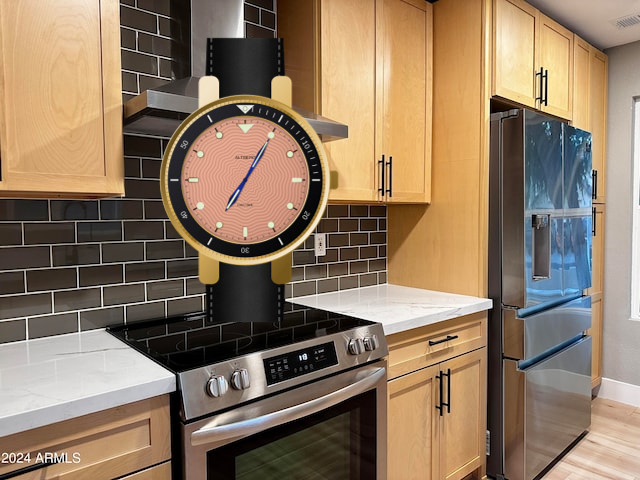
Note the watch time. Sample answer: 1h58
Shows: 7h05
